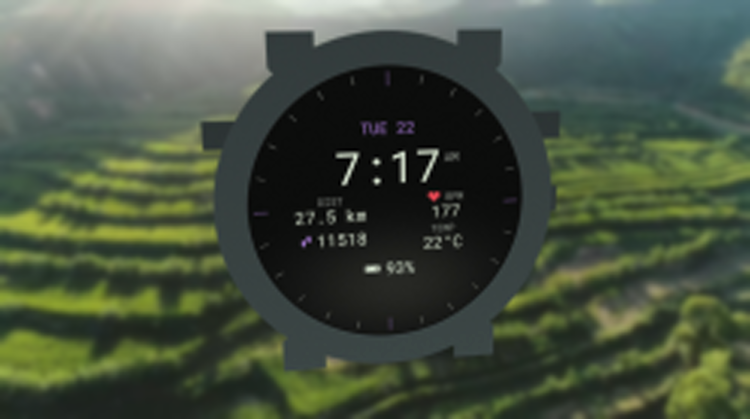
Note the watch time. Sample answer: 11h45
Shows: 7h17
